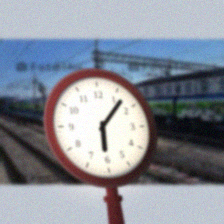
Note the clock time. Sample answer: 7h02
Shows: 6h07
